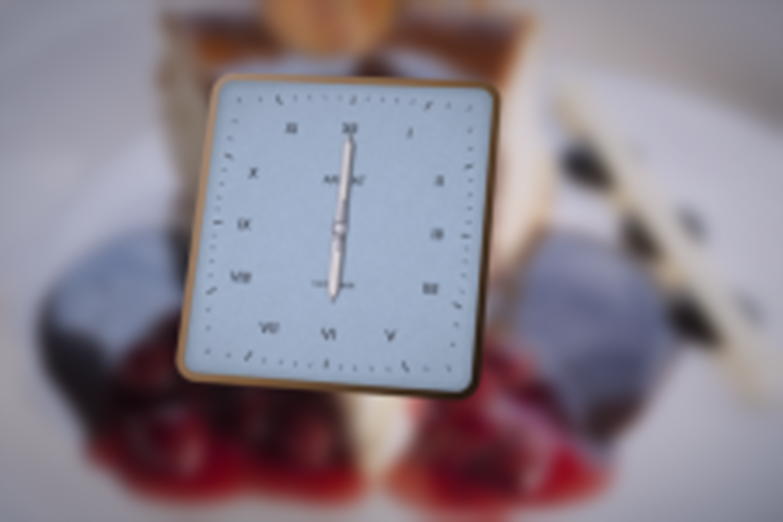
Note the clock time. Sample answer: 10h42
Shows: 6h00
